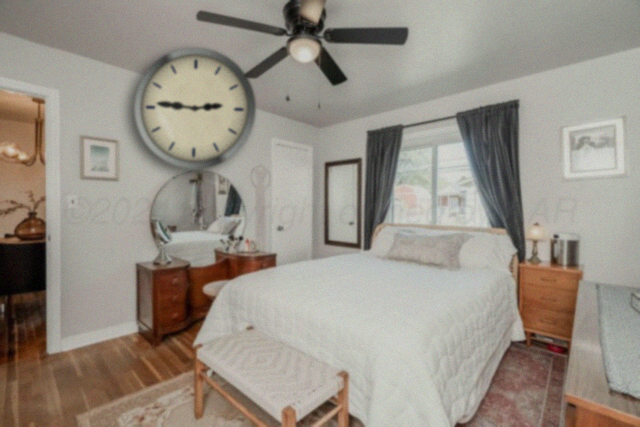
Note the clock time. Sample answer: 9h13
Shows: 2h46
